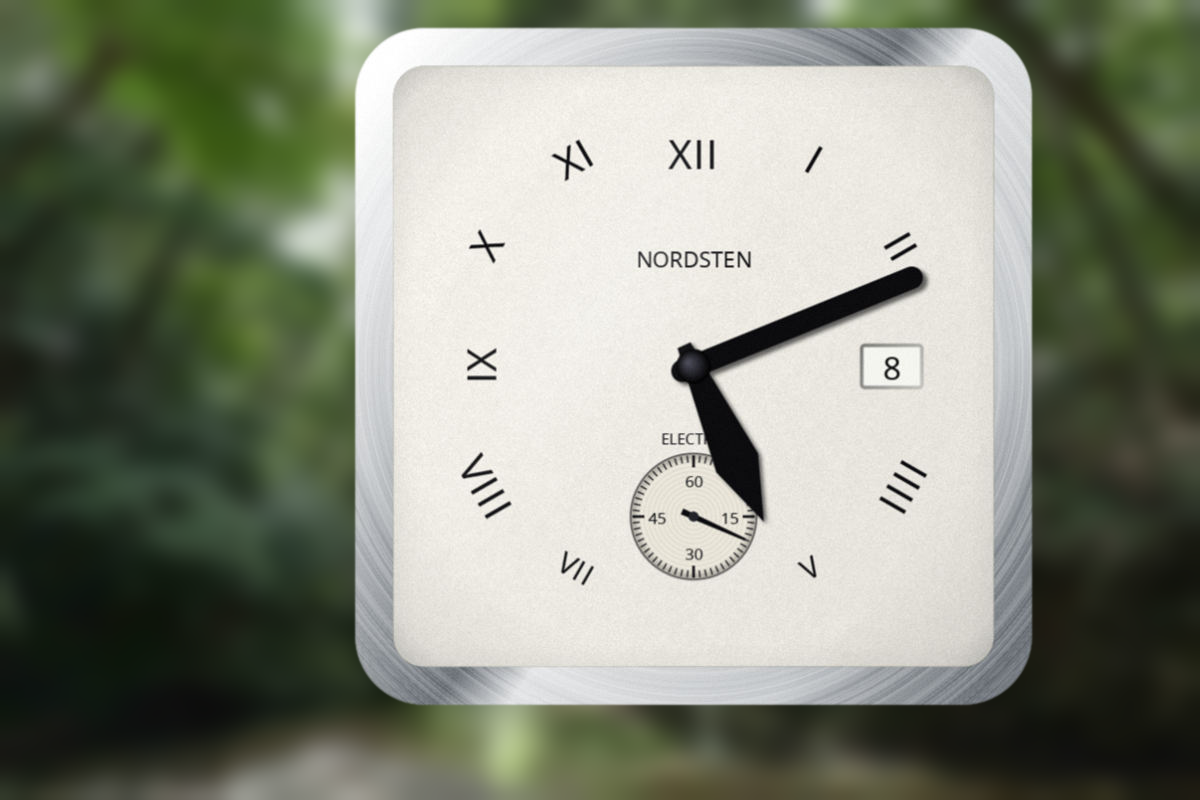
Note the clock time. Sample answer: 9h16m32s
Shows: 5h11m19s
